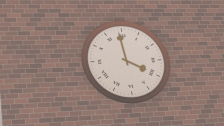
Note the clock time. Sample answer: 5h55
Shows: 3h59
